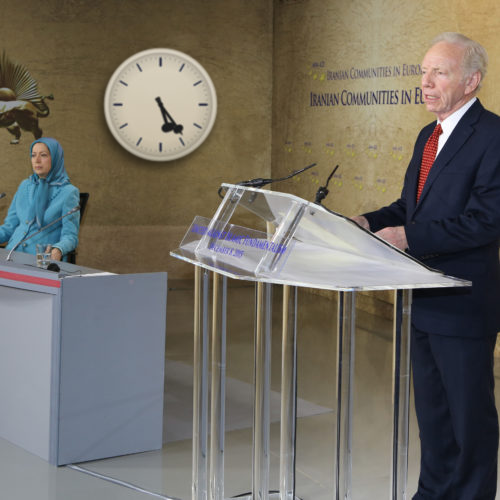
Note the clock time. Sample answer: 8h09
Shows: 5h24
